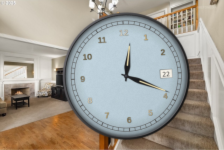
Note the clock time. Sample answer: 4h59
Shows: 12h19
